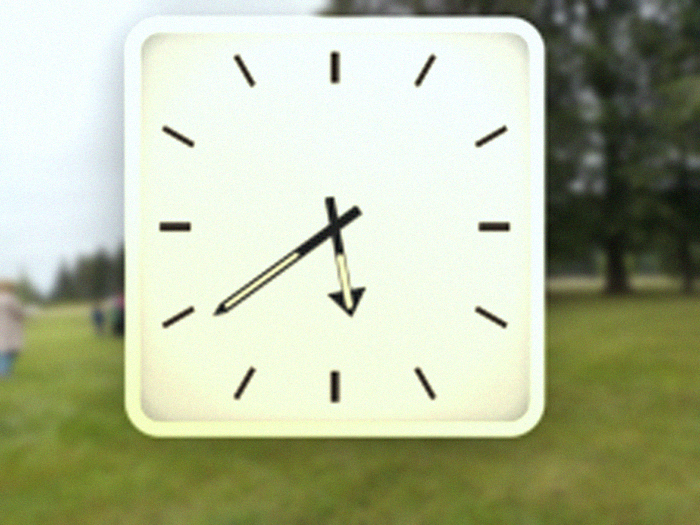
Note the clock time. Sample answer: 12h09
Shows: 5h39
